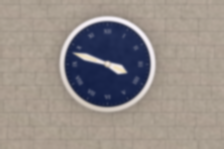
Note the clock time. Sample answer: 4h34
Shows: 3h48
